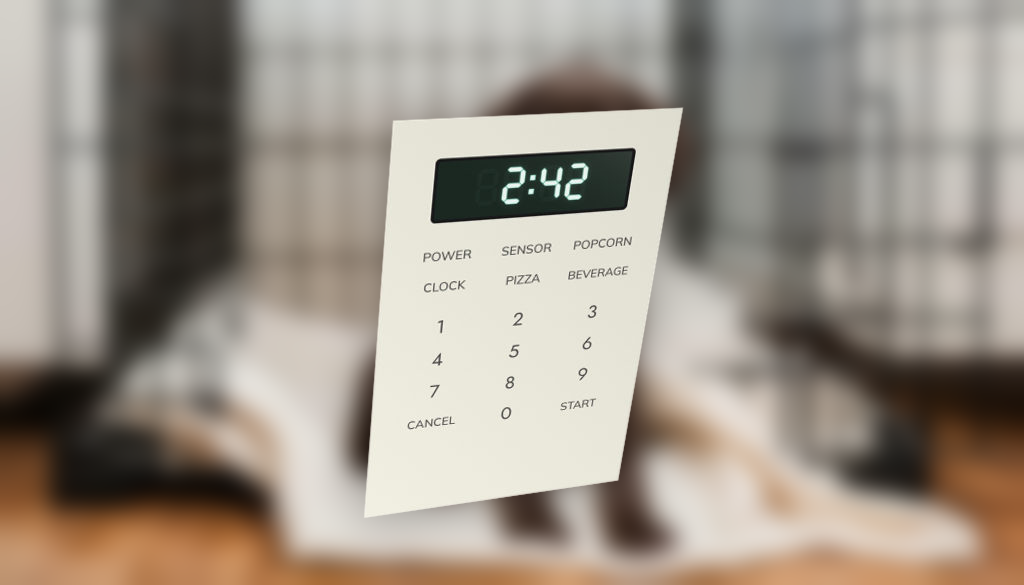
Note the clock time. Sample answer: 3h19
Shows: 2h42
